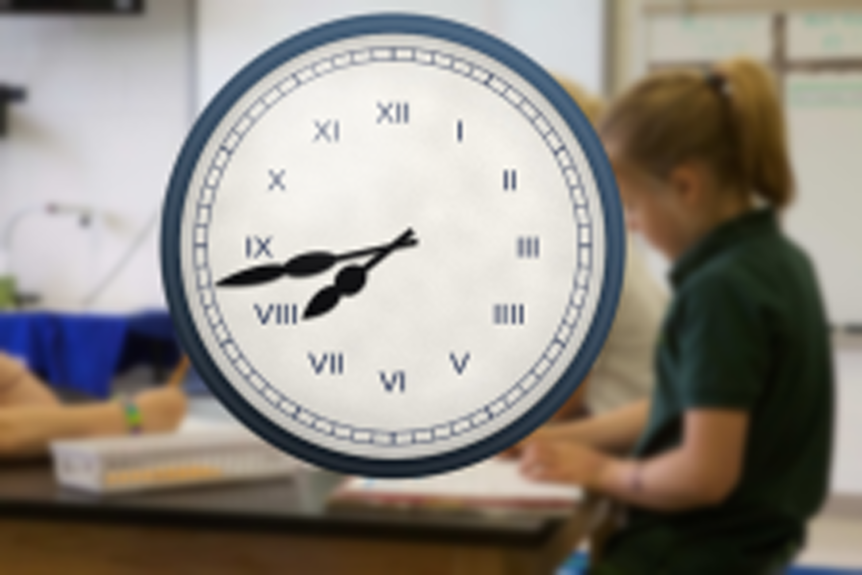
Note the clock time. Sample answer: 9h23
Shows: 7h43
